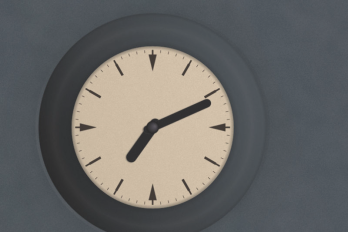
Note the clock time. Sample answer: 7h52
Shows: 7h11
